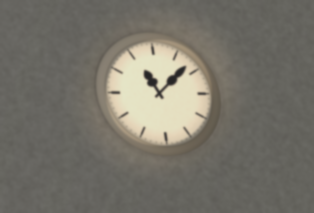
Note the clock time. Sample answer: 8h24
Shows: 11h08
